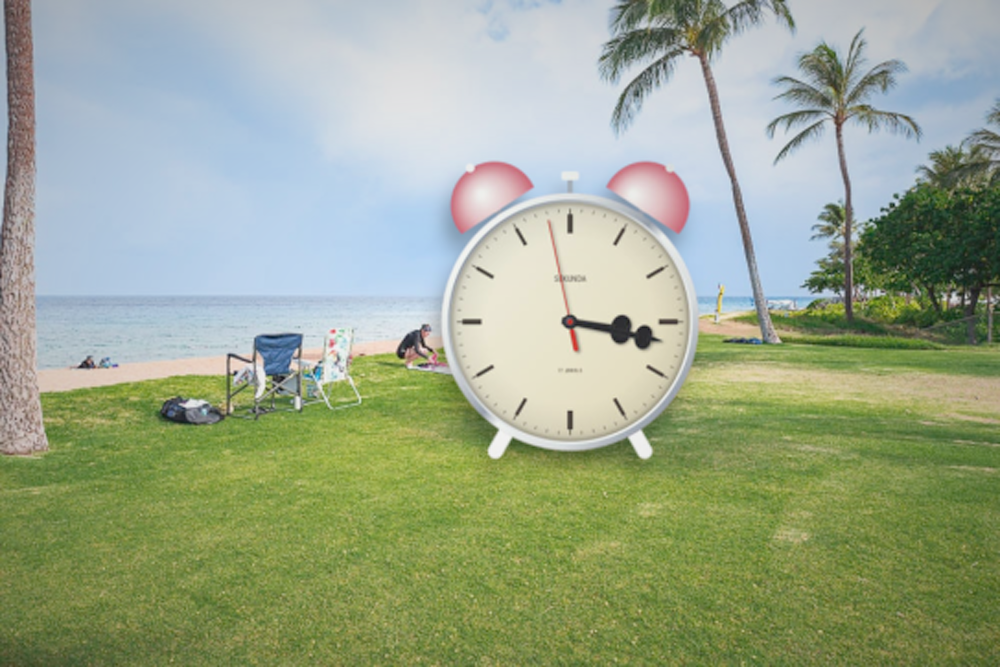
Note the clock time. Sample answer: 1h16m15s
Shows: 3h16m58s
